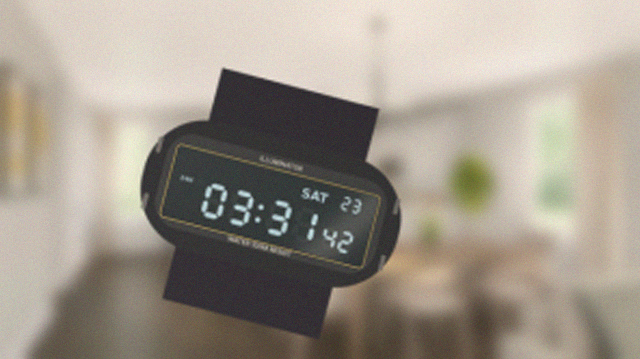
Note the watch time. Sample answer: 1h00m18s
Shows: 3h31m42s
